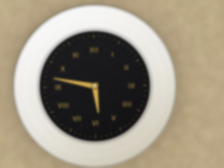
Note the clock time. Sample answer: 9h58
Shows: 5h47
